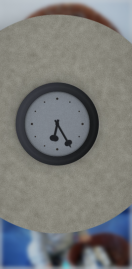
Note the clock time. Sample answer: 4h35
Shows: 6h25
